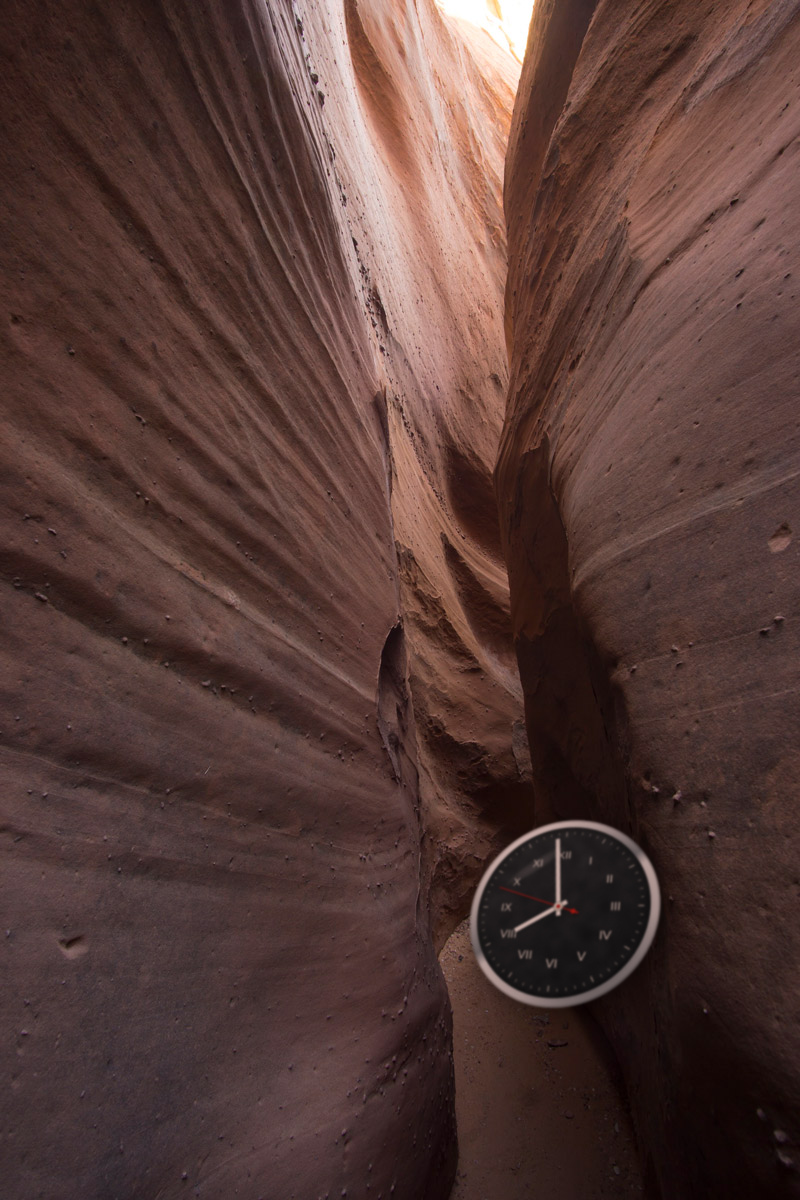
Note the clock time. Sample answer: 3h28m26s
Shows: 7h58m48s
